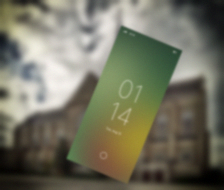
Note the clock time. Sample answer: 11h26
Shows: 1h14
